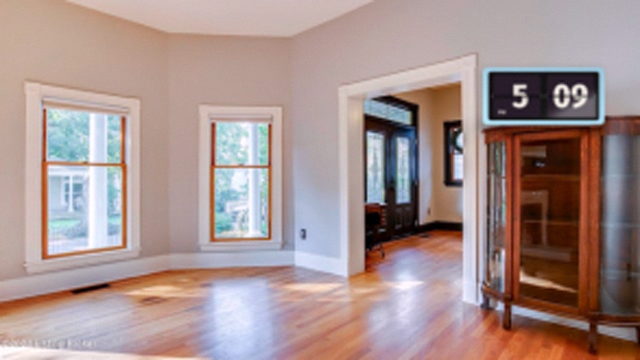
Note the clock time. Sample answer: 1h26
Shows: 5h09
